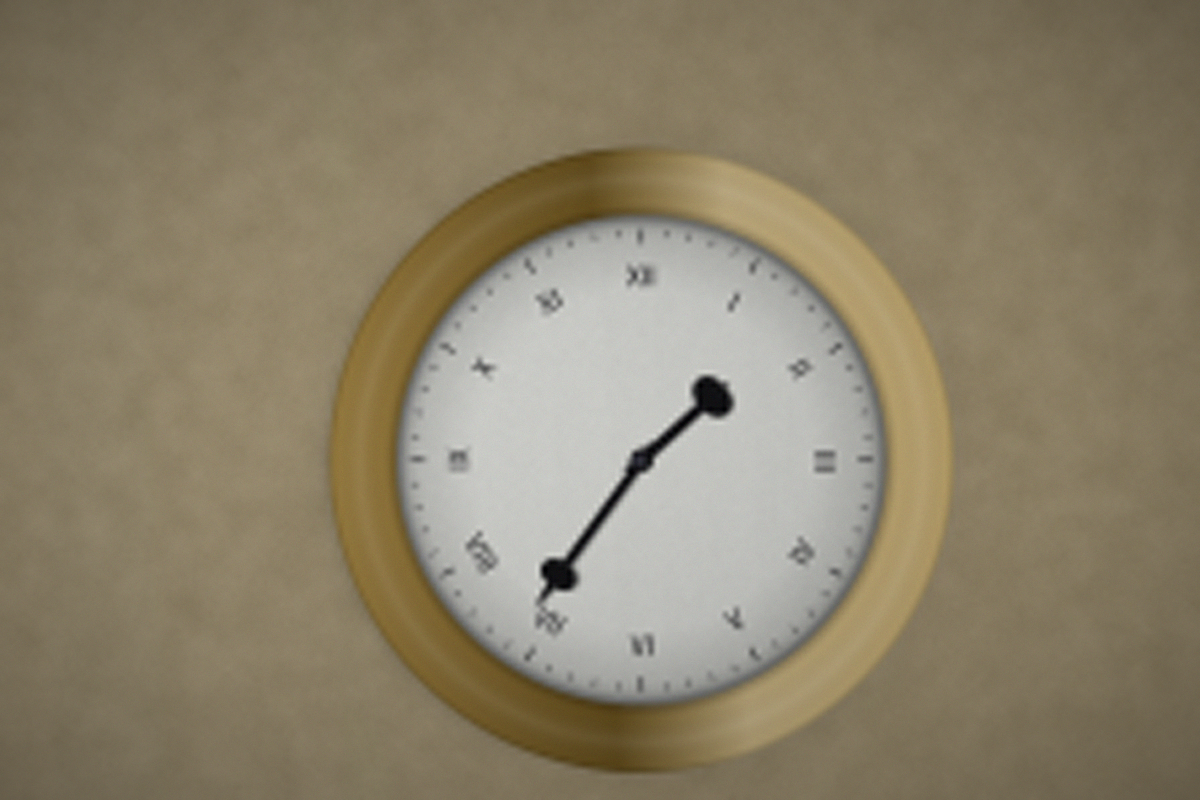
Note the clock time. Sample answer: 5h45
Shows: 1h36
